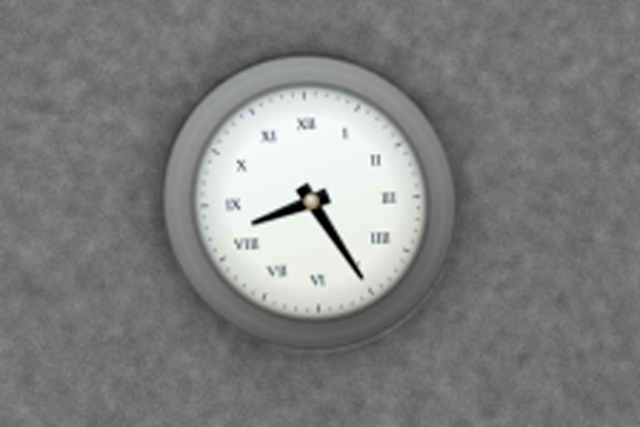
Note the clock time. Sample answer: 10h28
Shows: 8h25
